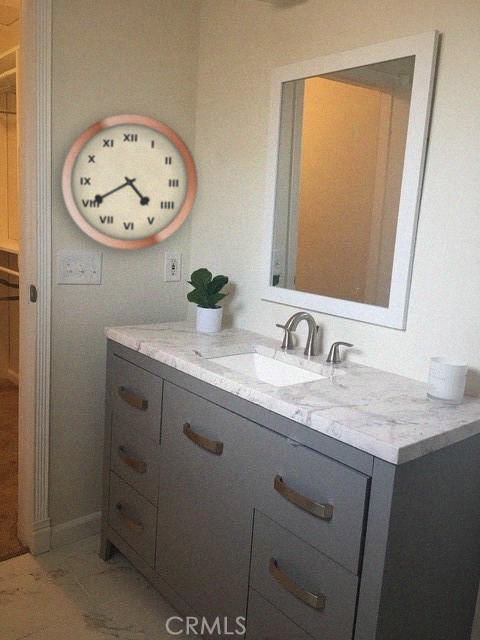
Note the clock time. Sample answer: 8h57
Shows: 4h40
